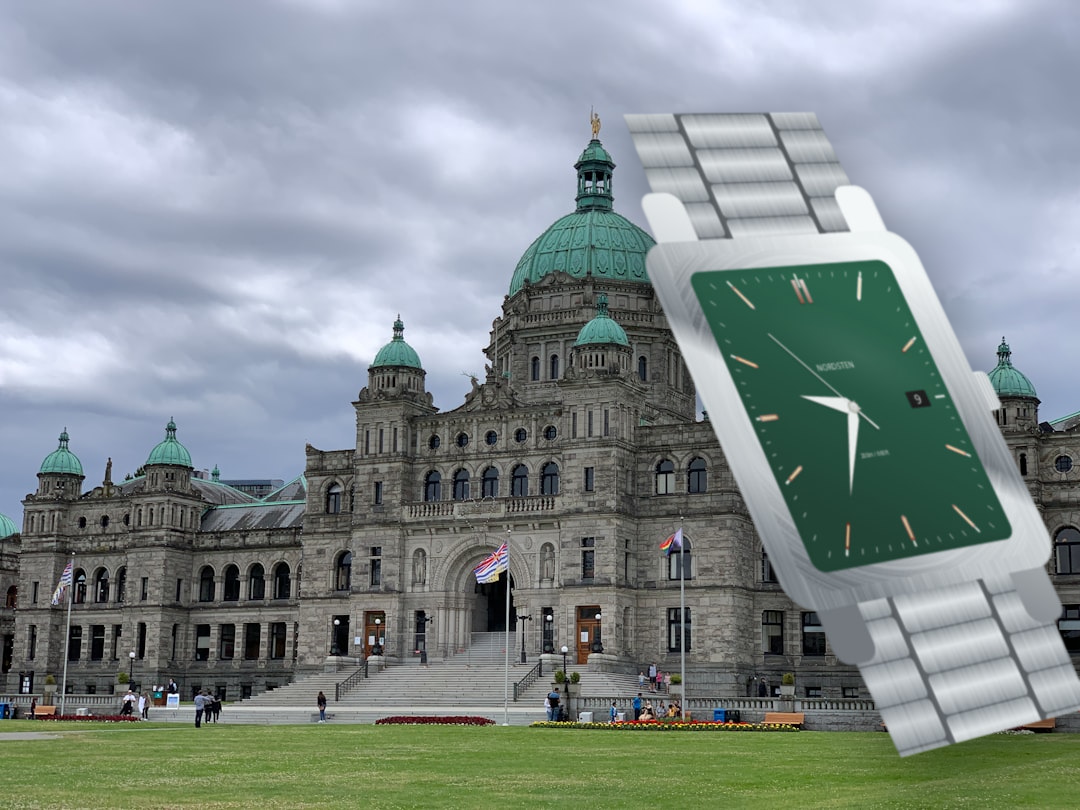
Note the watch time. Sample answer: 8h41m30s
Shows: 9h34m54s
